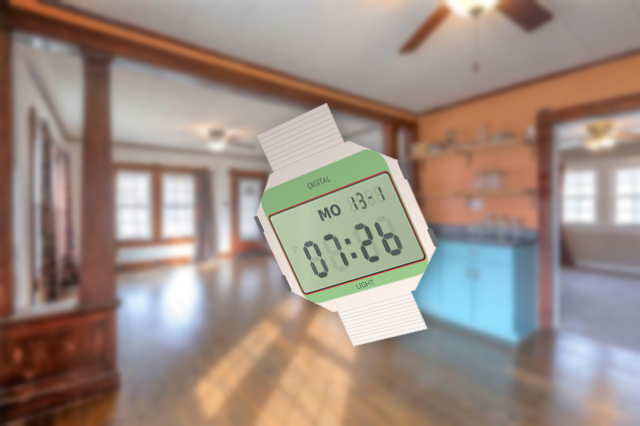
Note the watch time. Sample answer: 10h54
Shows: 7h26
